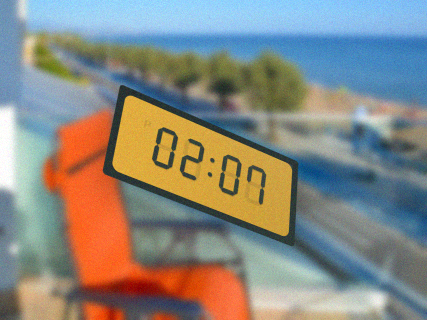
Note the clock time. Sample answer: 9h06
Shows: 2h07
